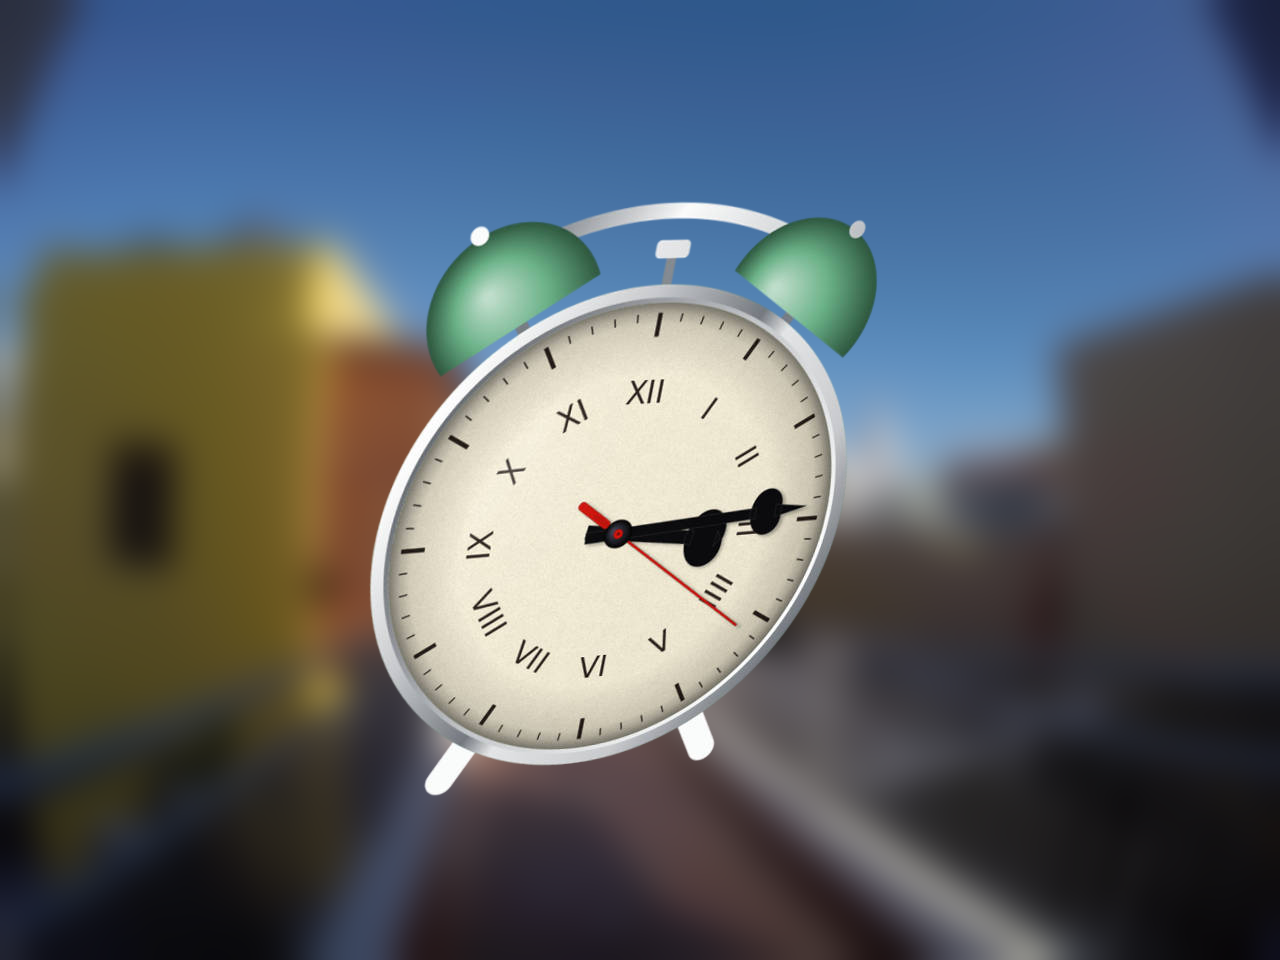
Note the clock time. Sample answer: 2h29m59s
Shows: 3h14m21s
